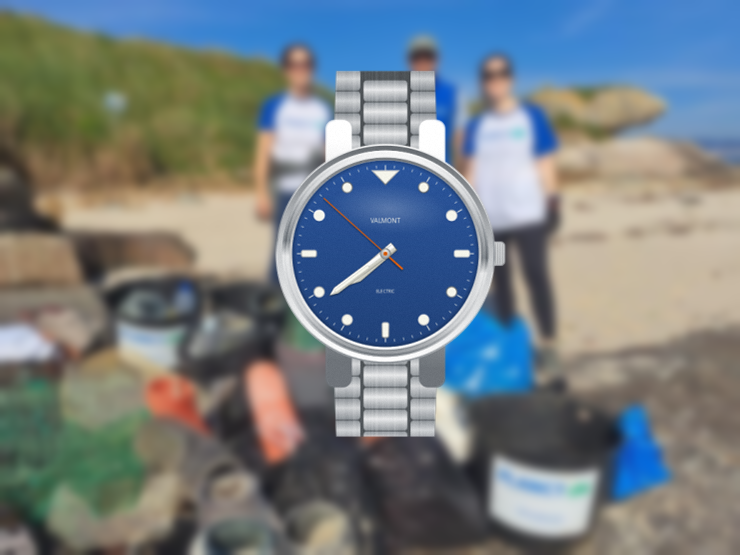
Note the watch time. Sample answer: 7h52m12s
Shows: 7h38m52s
